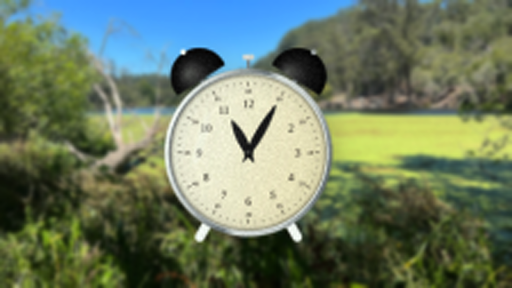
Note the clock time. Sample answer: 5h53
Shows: 11h05
